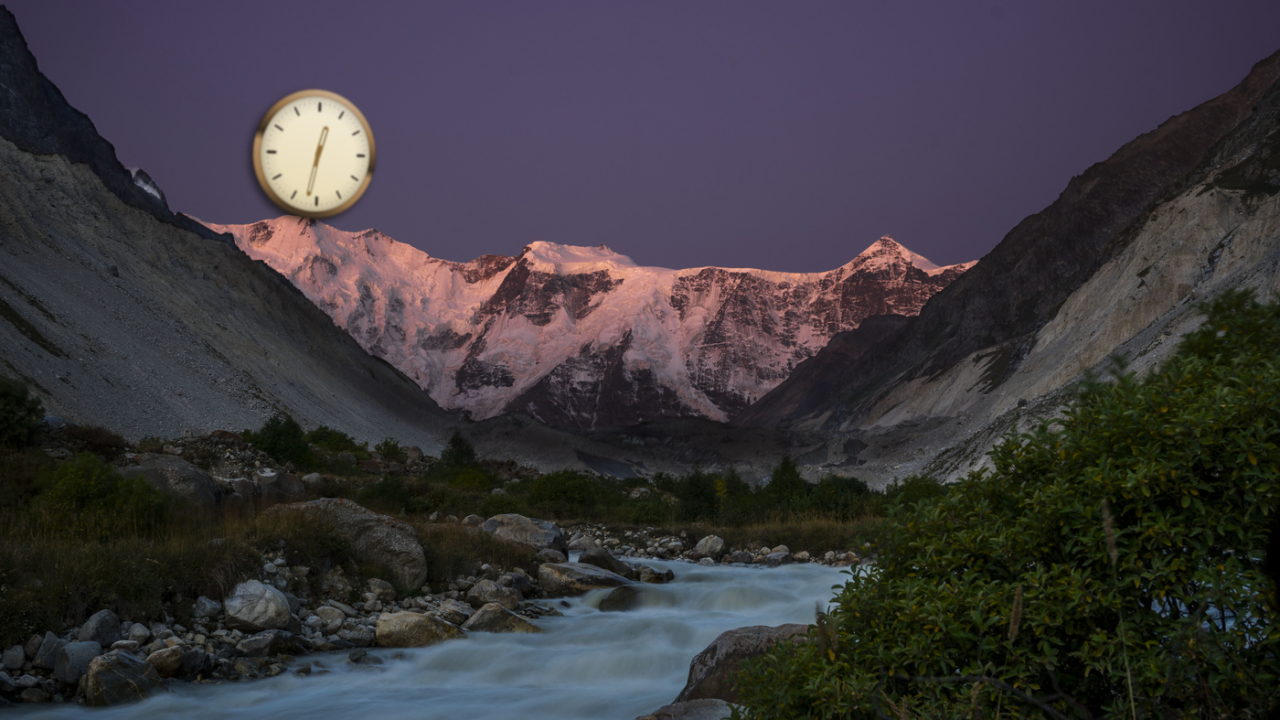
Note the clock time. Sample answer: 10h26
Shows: 12h32
